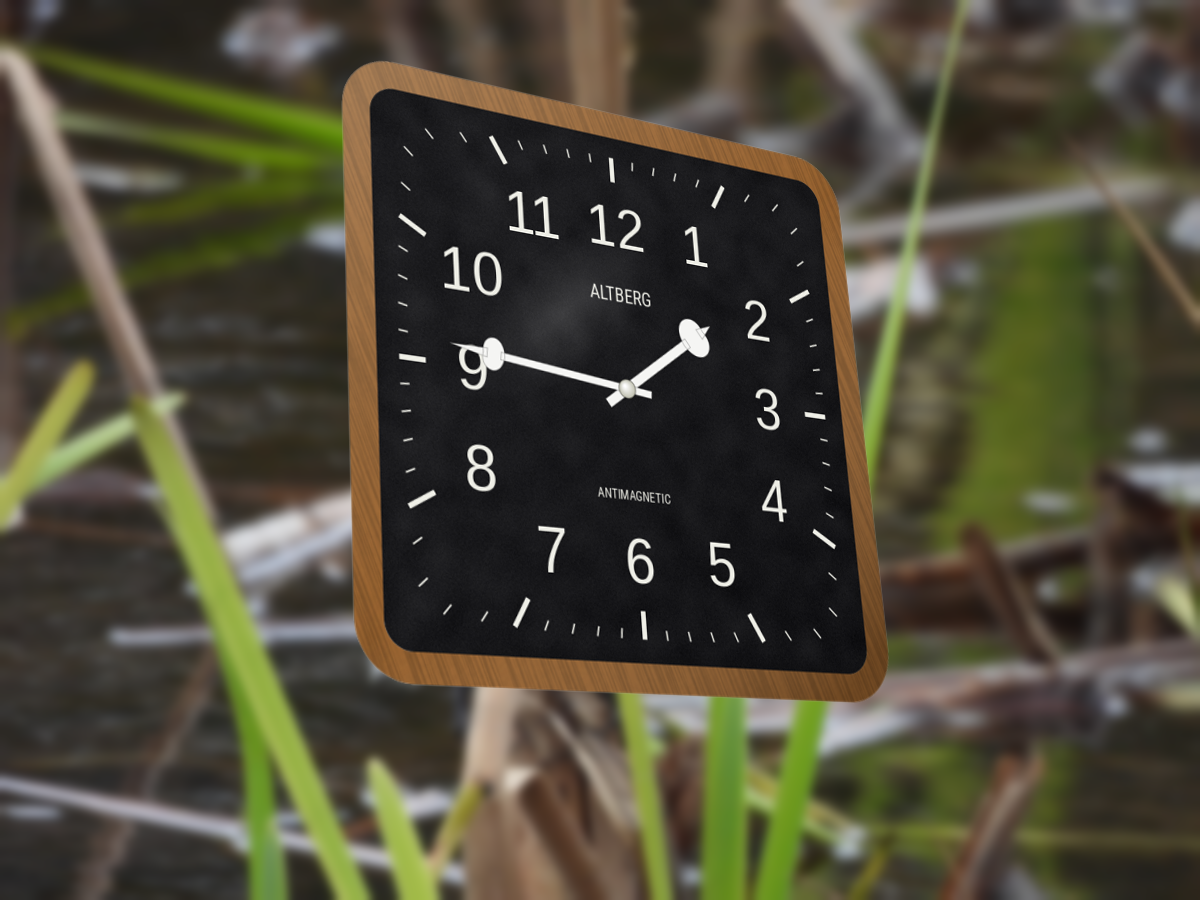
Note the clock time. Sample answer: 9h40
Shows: 1h46
